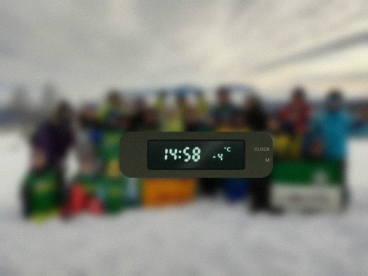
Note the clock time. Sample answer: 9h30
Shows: 14h58
